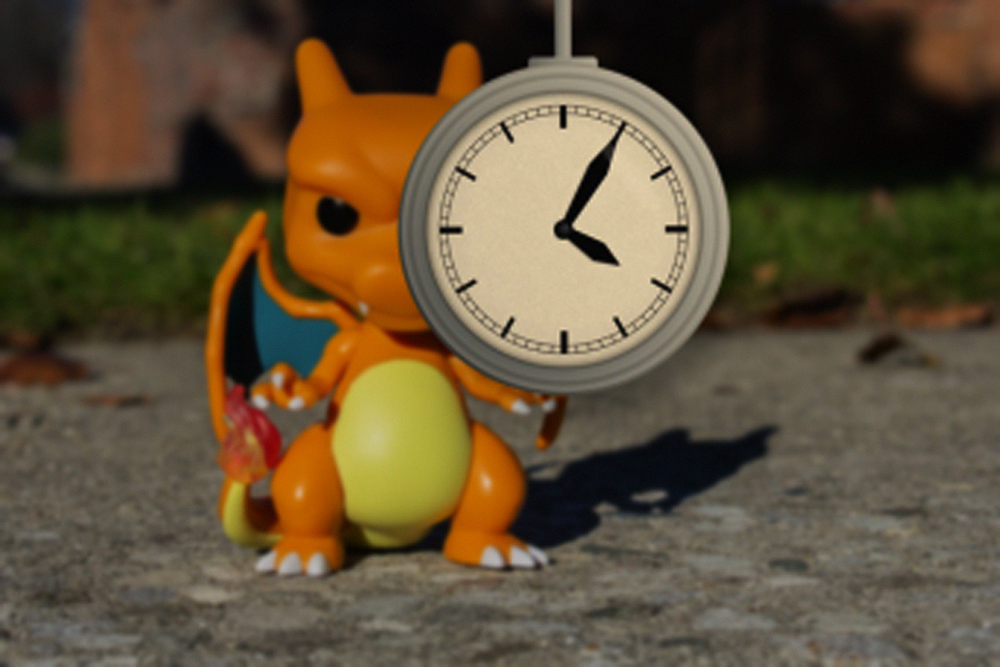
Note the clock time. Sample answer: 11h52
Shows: 4h05
